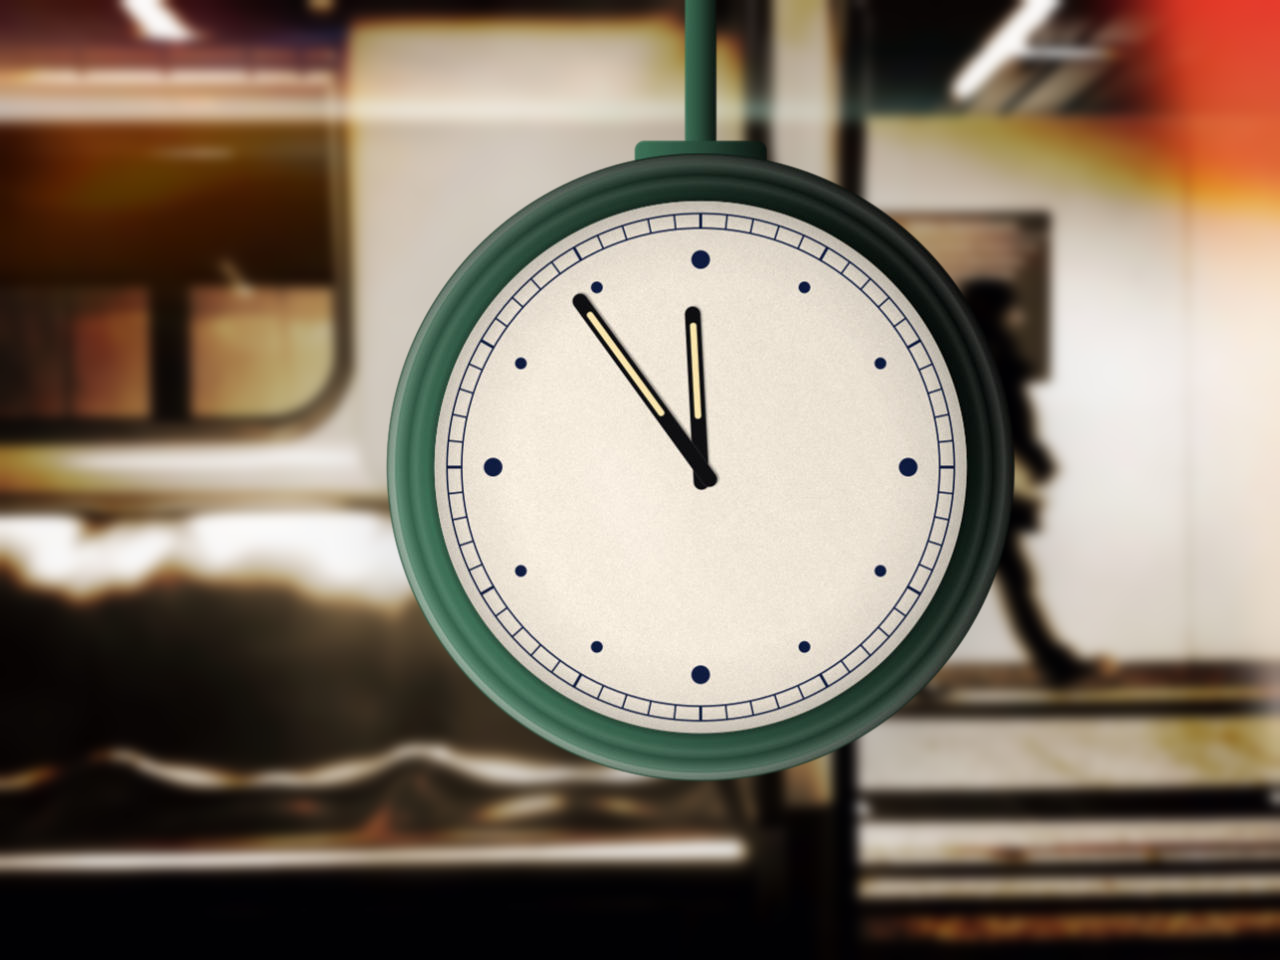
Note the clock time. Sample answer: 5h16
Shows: 11h54
